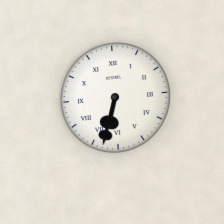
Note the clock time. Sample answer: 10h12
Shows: 6h33
